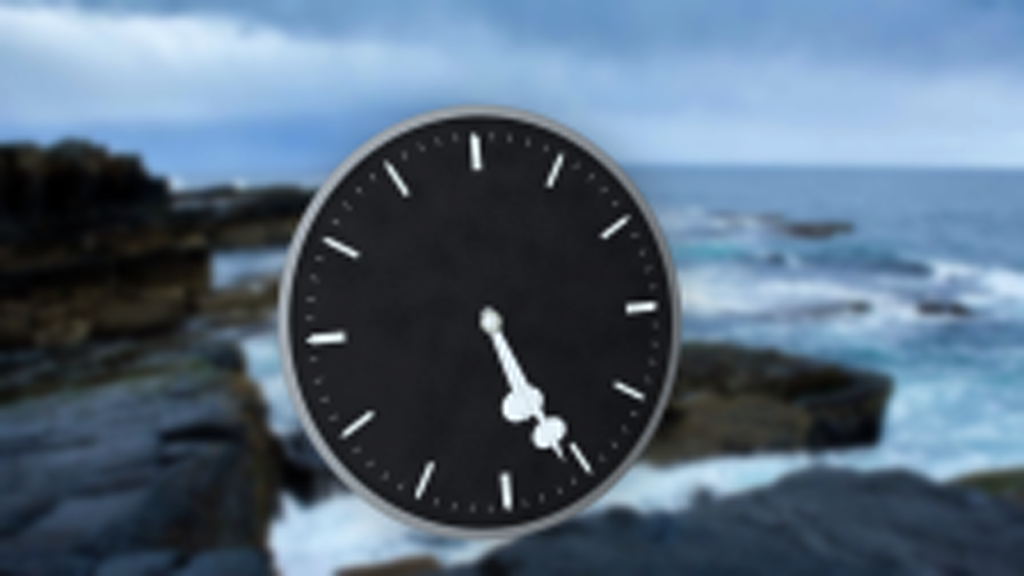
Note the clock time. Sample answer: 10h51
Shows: 5h26
